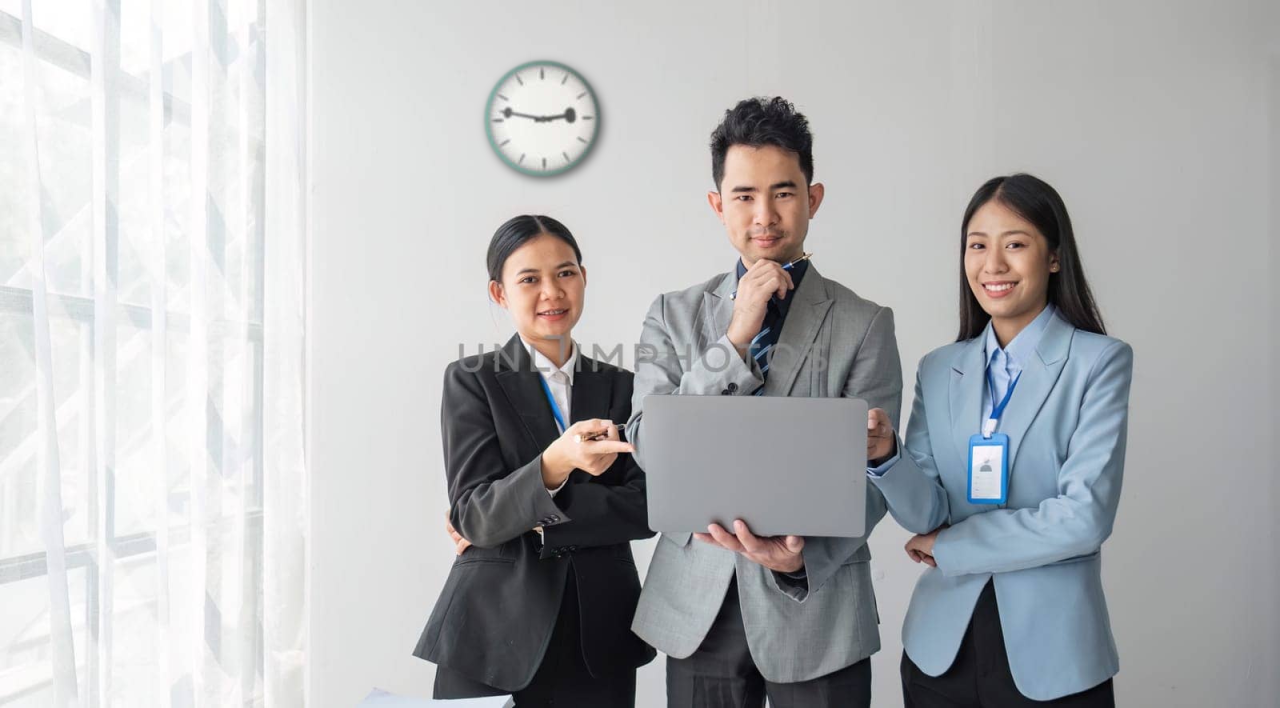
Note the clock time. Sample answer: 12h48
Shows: 2h47
